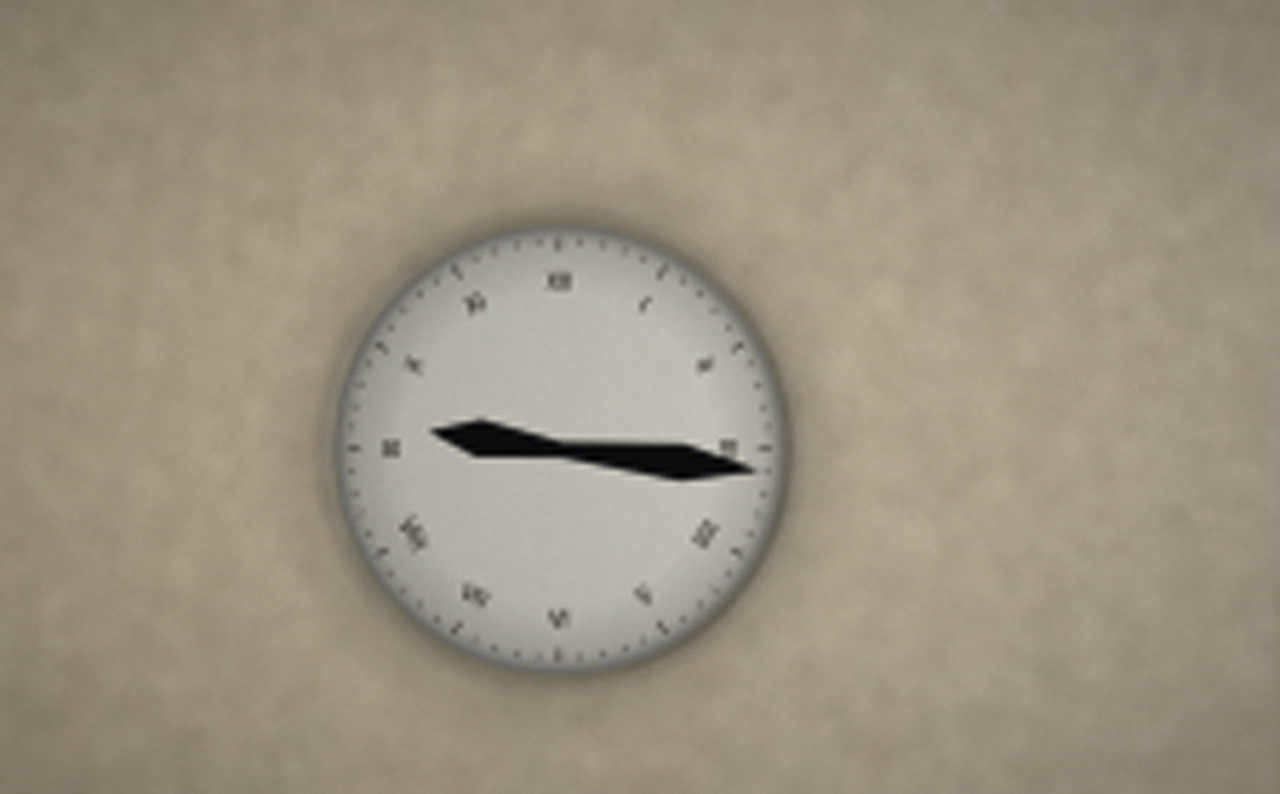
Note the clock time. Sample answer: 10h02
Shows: 9h16
